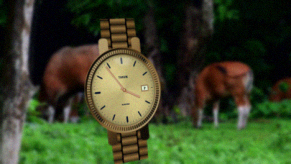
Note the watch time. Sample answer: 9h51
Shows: 3h54
